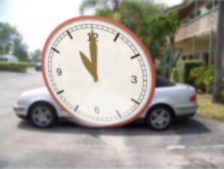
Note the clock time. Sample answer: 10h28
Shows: 11h00
